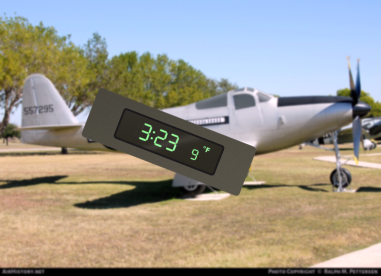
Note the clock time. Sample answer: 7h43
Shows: 3h23
